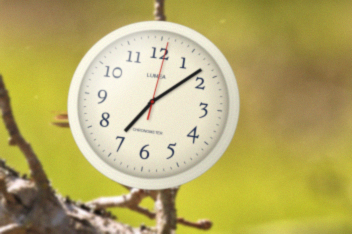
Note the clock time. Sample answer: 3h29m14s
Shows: 7h08m01s
